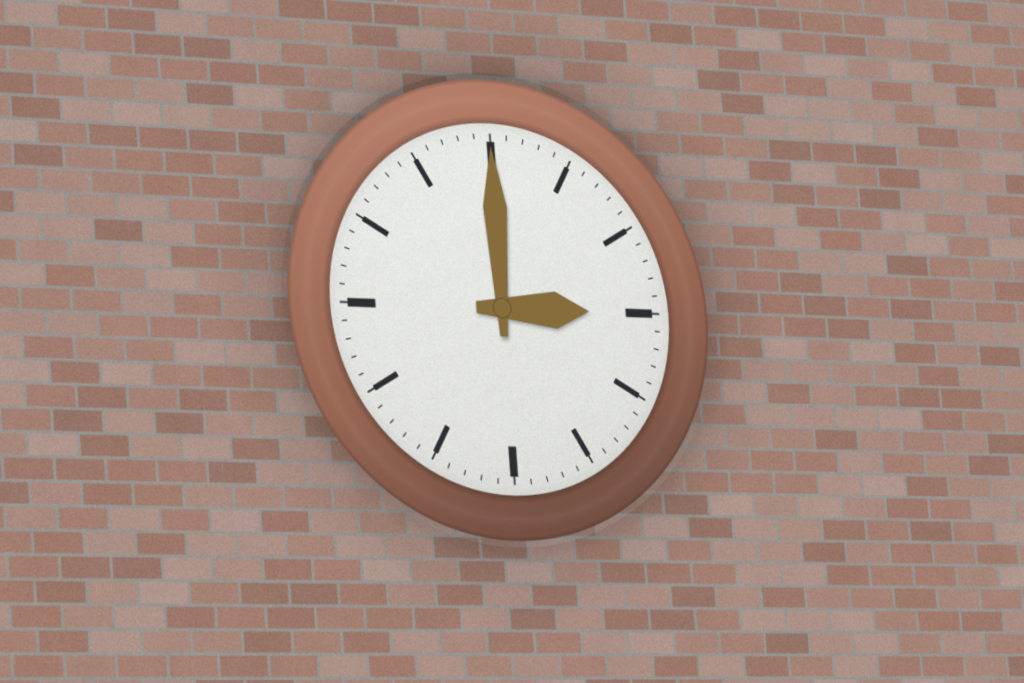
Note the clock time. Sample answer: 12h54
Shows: 3h00
